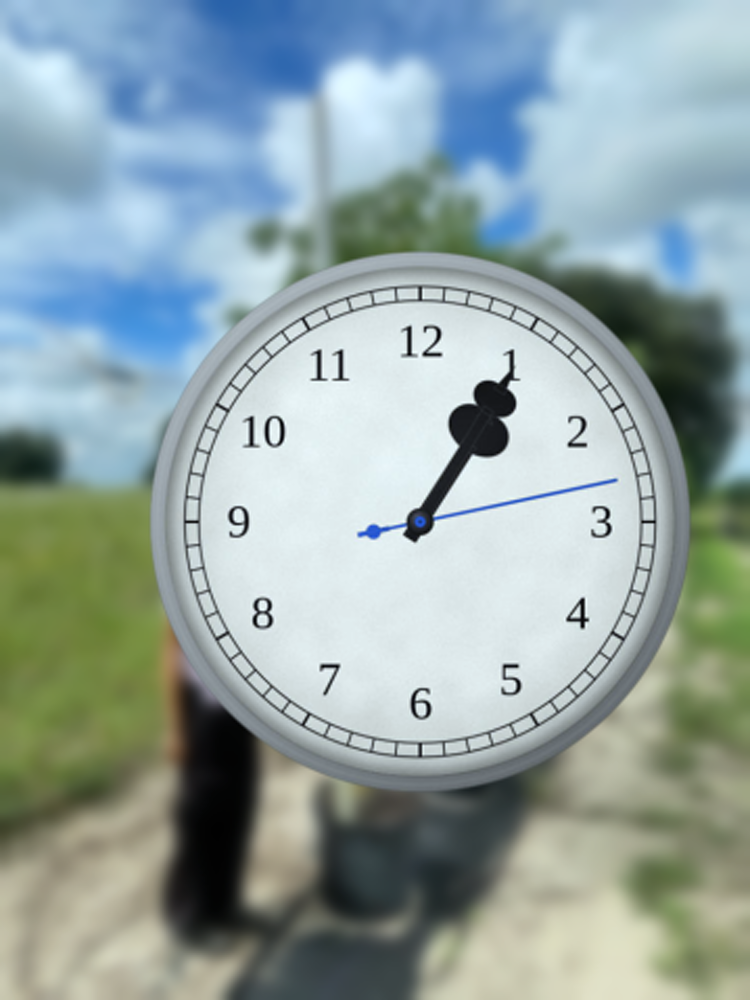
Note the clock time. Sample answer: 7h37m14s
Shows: 1h05m13s
